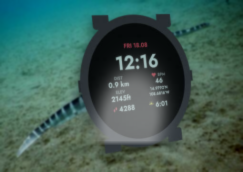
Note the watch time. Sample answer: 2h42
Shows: 12h16
